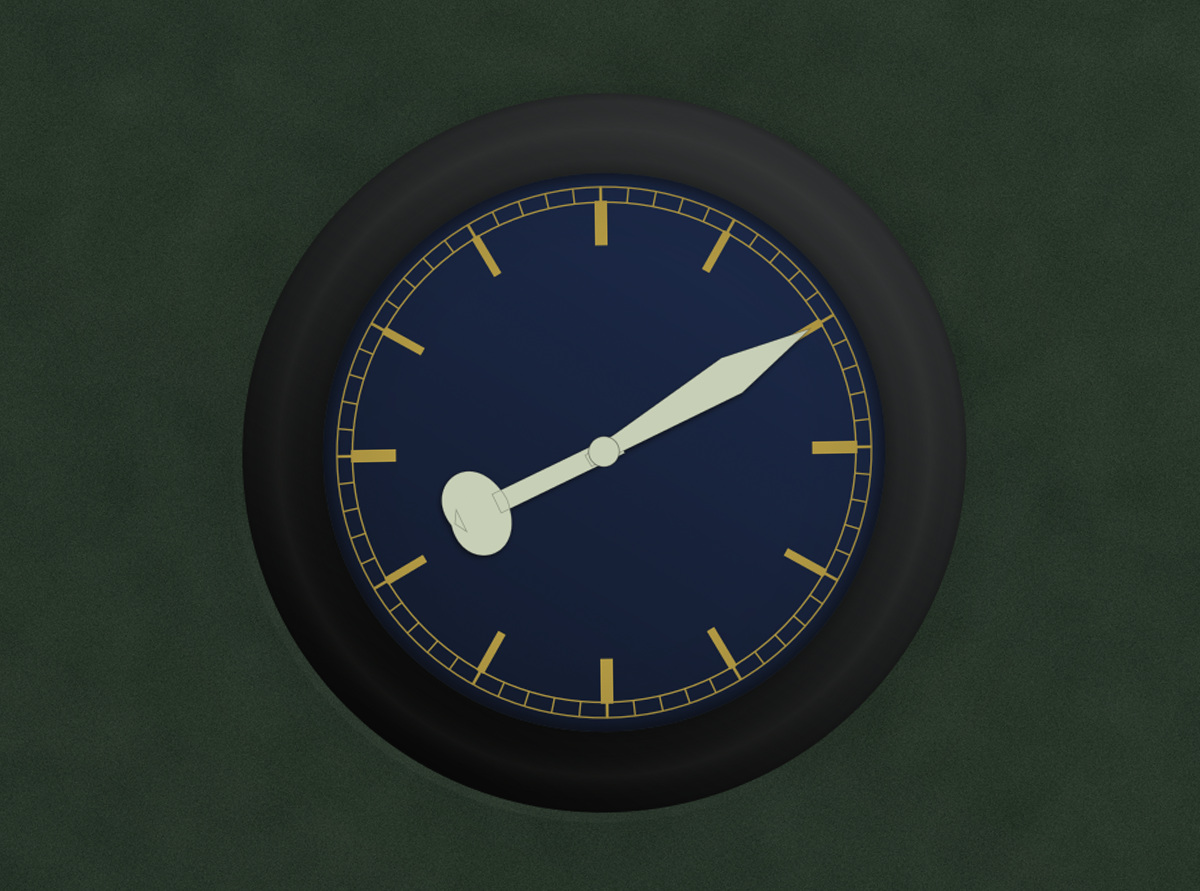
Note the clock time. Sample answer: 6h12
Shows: 8h10
